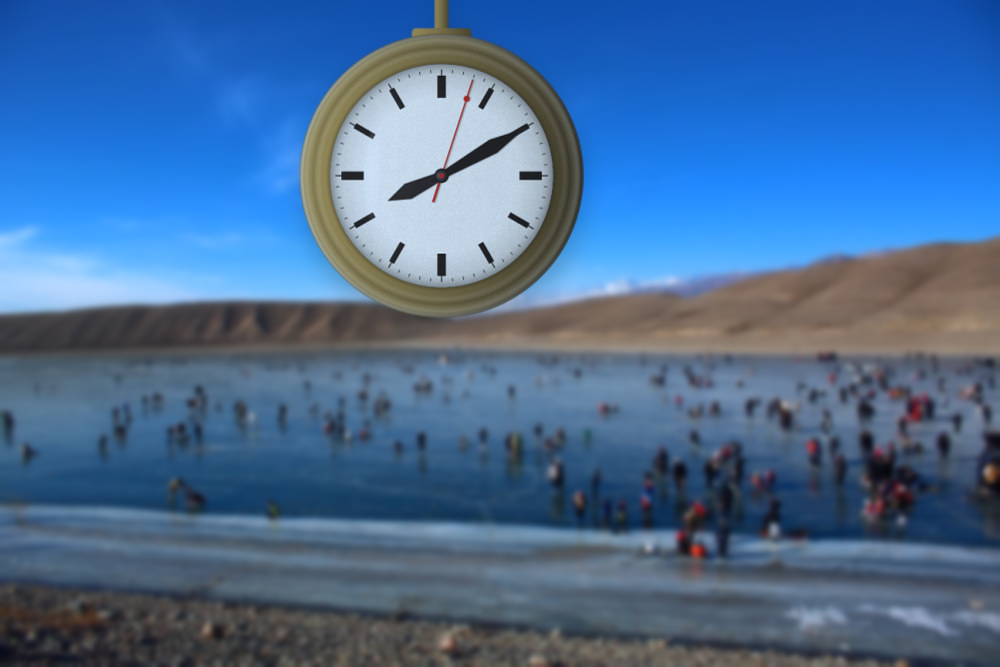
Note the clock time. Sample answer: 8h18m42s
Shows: 8h10m03s
